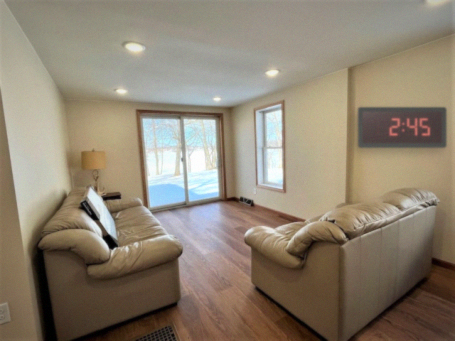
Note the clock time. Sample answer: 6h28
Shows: 2h45
